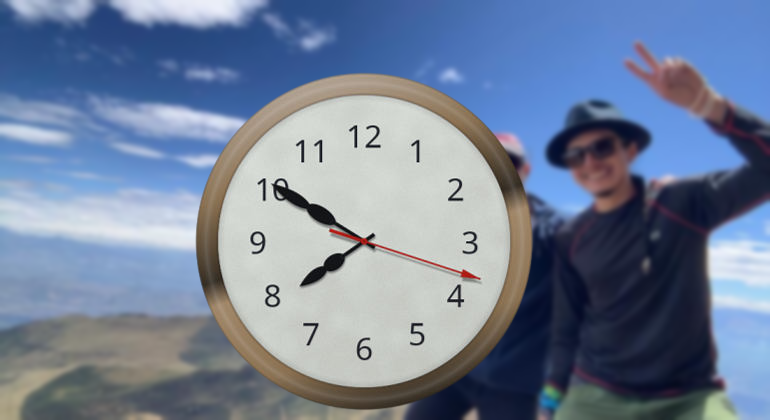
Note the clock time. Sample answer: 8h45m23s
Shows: 7h50m18s
